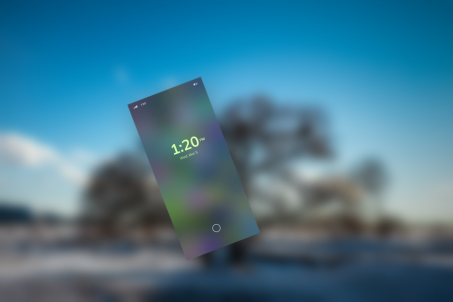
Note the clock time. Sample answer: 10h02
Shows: 1h20
